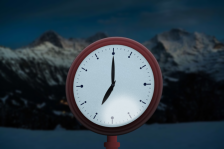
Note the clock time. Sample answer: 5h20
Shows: 7h00
